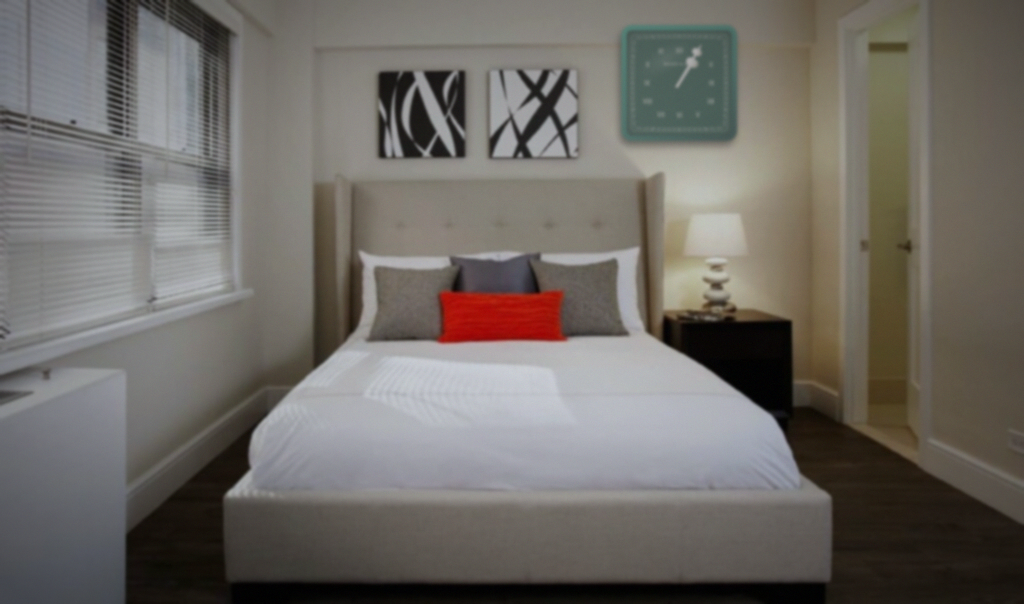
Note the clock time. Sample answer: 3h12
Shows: 1h05
